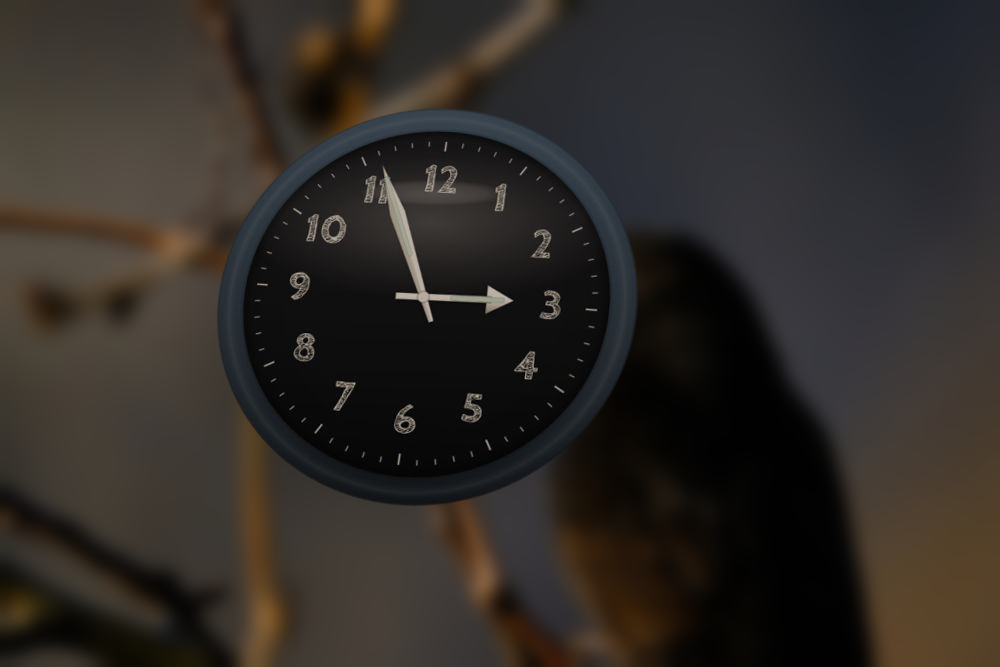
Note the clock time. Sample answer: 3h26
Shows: 2h56
